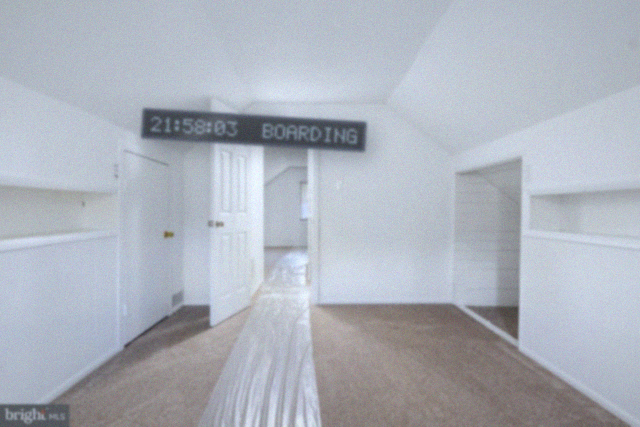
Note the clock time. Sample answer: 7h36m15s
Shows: 21h58m03s
